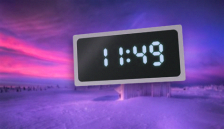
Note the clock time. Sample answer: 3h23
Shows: 11h49
